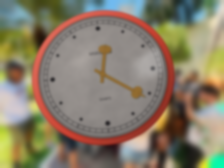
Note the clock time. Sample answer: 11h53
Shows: 12h21
